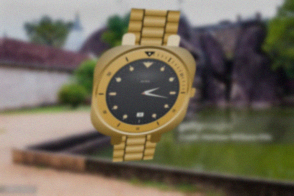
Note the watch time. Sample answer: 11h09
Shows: 2h17
